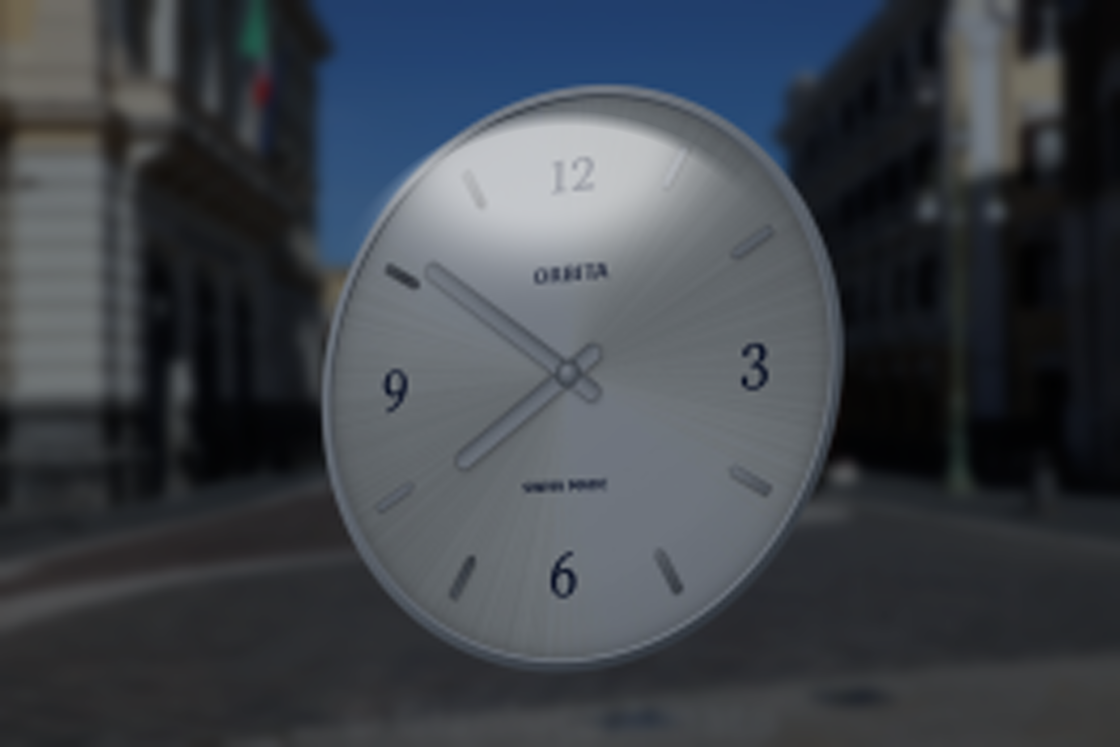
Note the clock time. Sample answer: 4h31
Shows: 7h51
